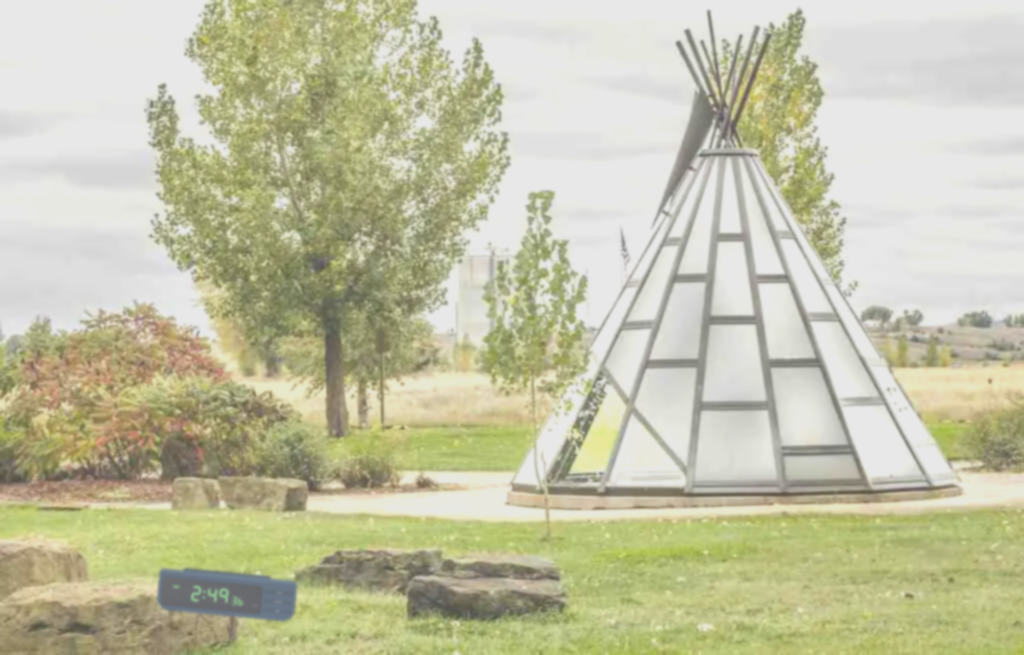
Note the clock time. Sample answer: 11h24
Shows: 2h49
